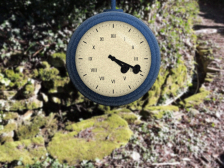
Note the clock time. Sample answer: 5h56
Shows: 4h19
